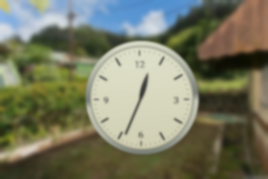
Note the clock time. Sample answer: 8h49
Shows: 12h34
